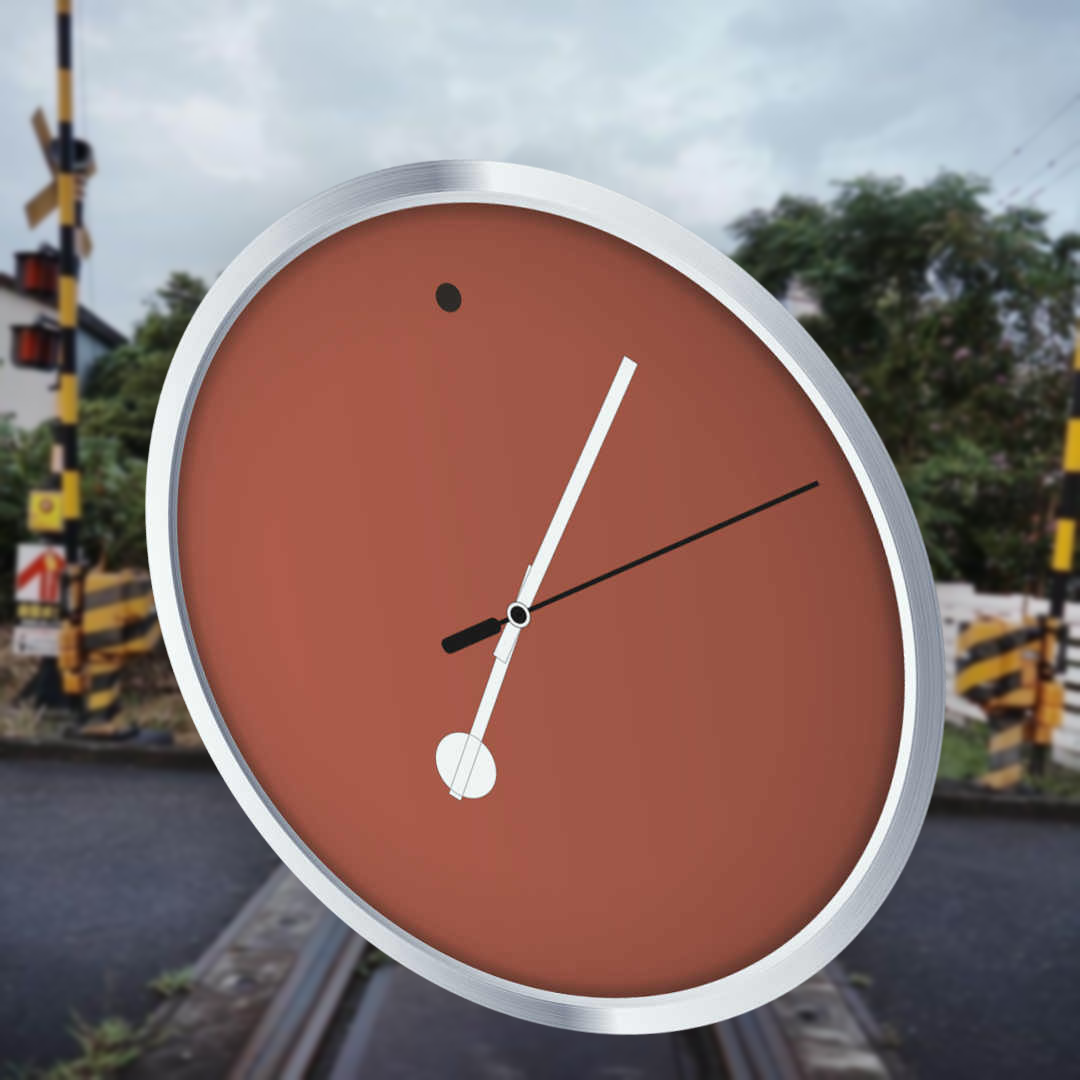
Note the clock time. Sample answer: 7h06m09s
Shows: 7h06m12s
